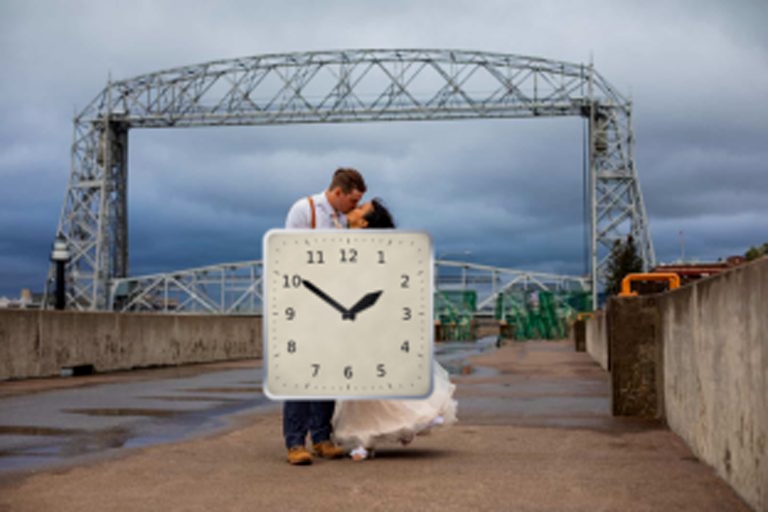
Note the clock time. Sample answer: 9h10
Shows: 1h51
